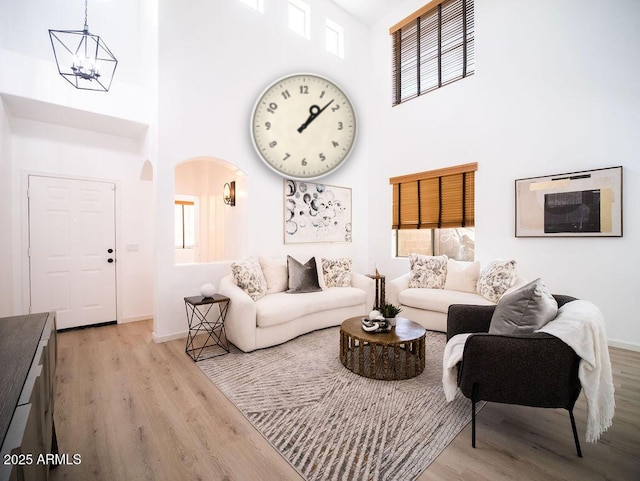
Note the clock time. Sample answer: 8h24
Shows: 1h08
